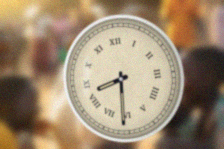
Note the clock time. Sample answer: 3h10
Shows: 8h31
